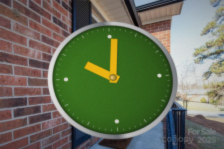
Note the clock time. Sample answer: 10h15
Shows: 10h01
